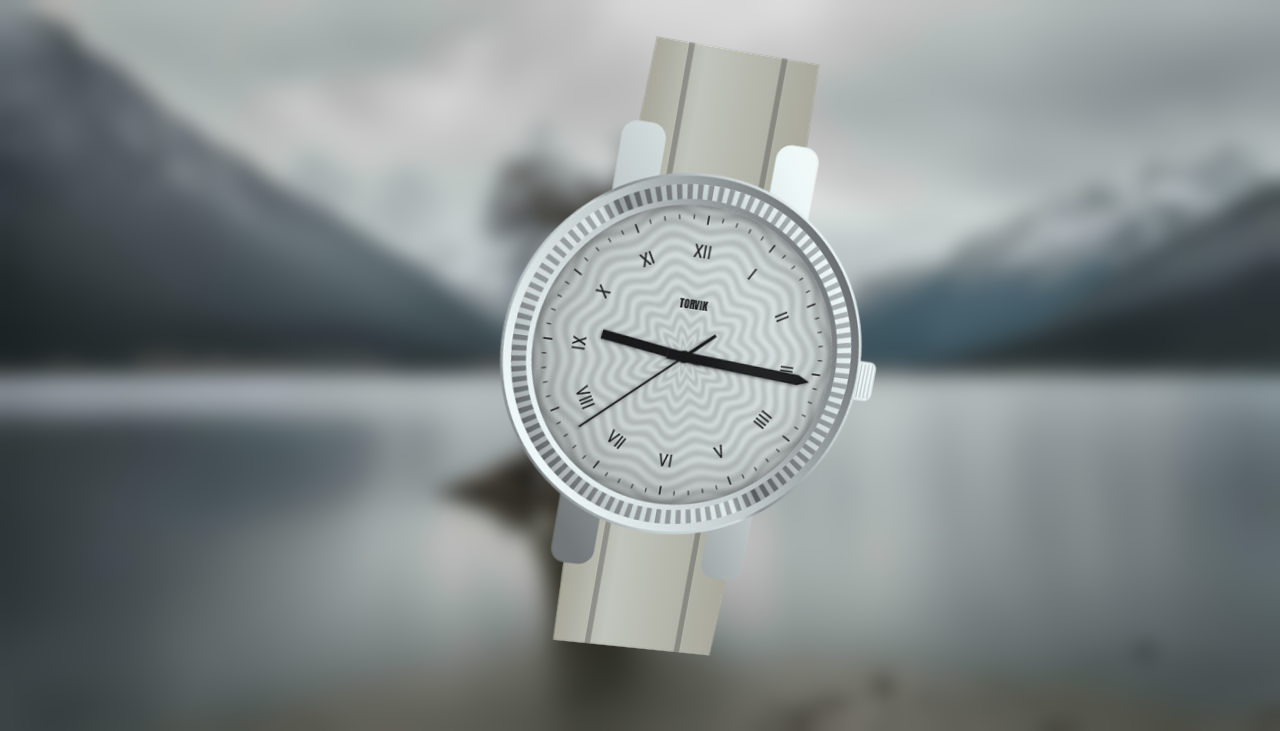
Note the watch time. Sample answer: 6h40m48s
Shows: 9h15m38s
